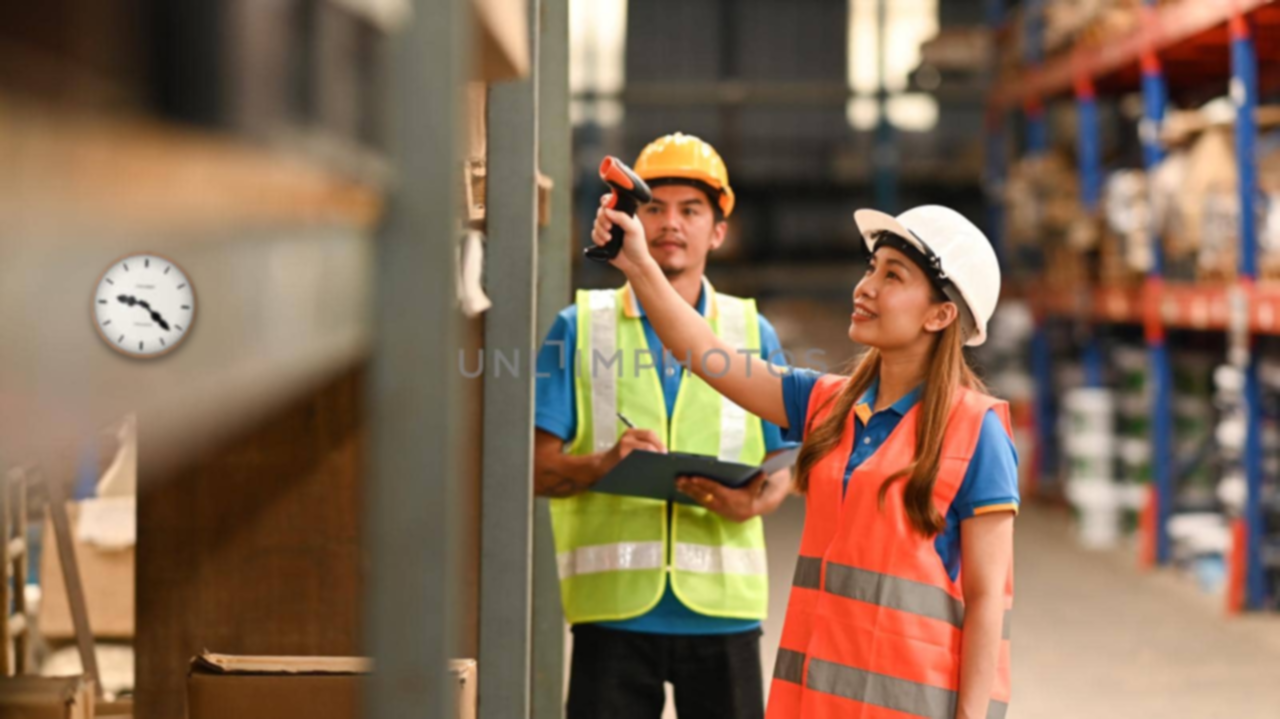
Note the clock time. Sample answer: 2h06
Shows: 9h22
